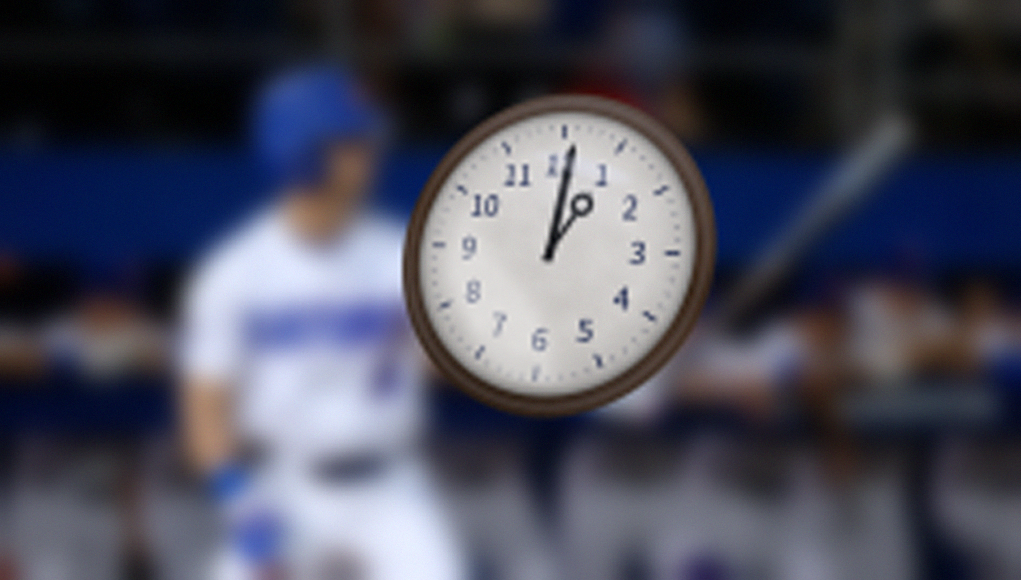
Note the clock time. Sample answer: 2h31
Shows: 1h01
